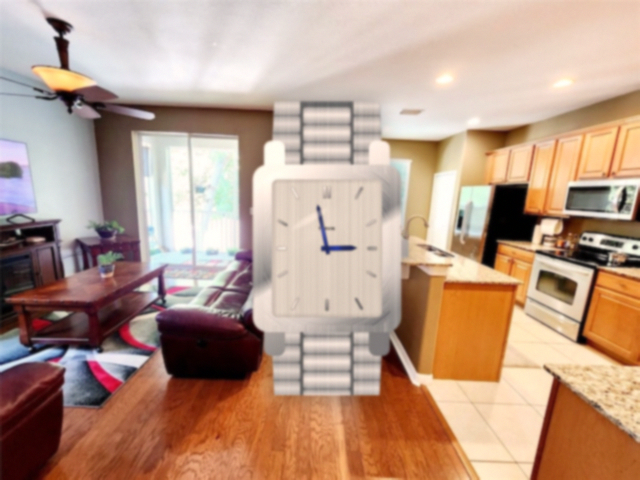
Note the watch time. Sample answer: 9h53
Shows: 2h58
